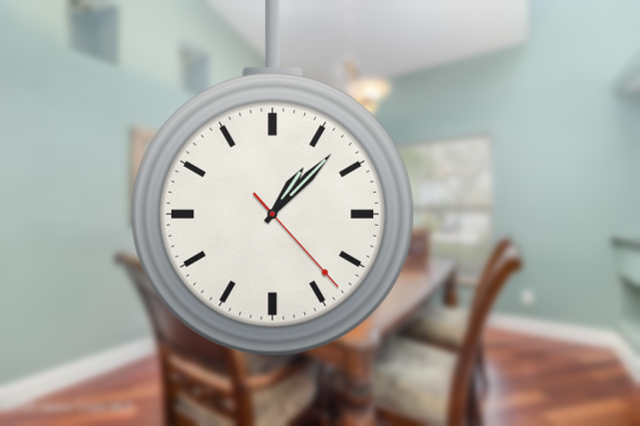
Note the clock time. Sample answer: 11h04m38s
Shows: 1h07m23s
